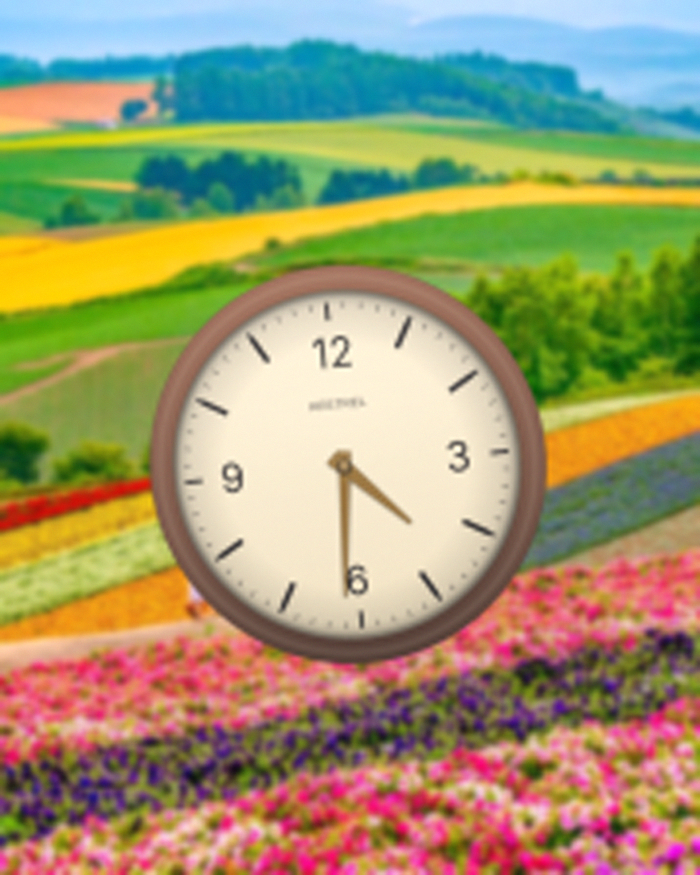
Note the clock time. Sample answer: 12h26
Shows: 4h31
